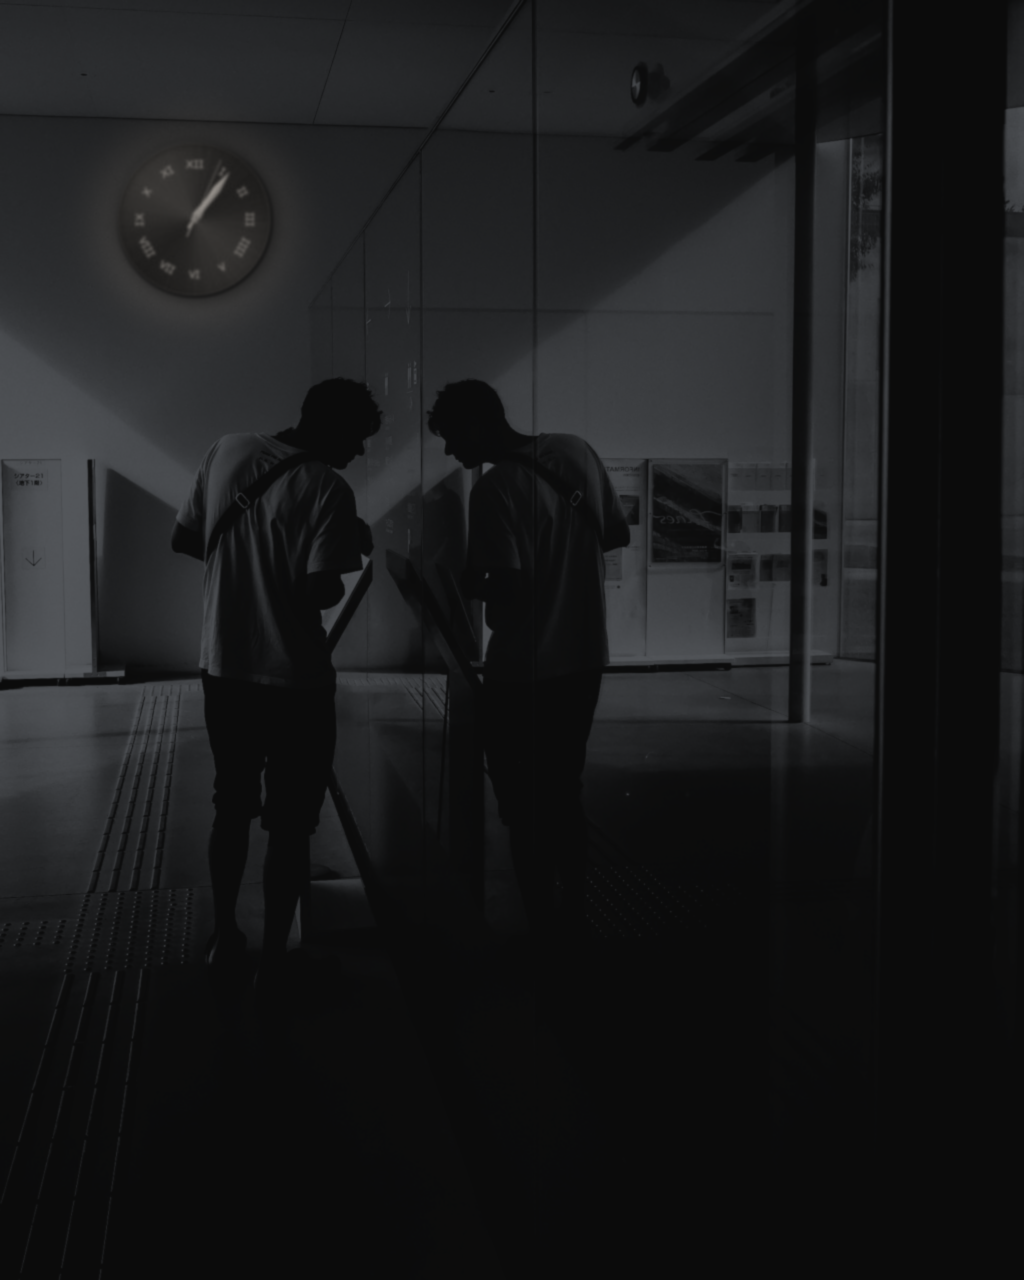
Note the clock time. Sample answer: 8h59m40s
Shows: 1h06m04s
